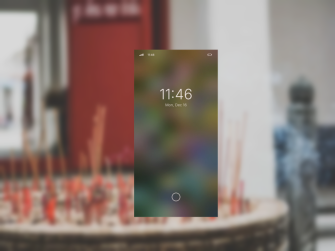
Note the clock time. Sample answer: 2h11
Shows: 11h46
